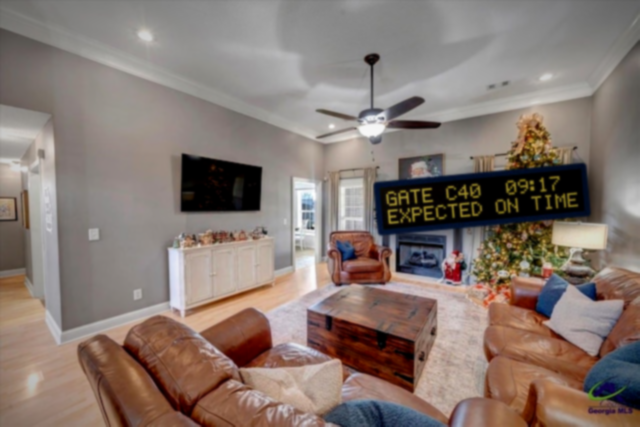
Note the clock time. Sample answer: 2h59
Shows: 9h17
